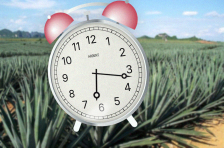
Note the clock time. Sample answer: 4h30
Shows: 6h17
